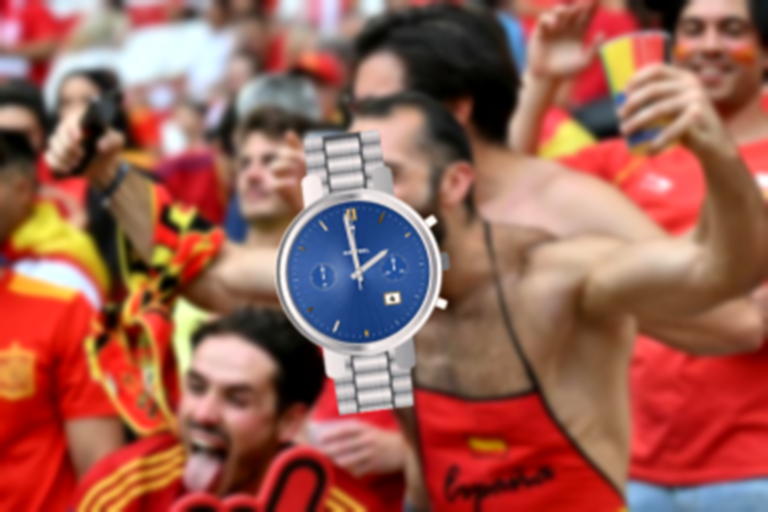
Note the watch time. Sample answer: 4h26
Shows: 1h59
